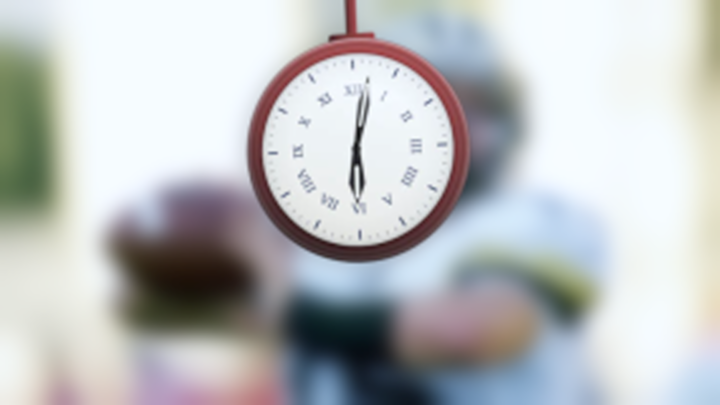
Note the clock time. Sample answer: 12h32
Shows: 6h02
